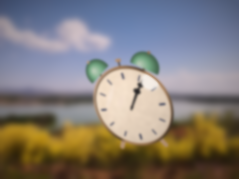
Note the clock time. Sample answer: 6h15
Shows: 1h06
